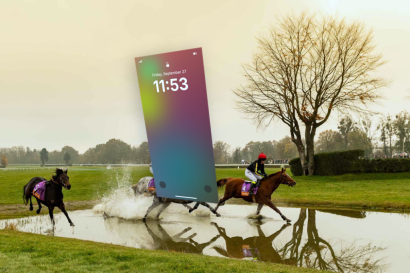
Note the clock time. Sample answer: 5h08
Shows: 11h53
